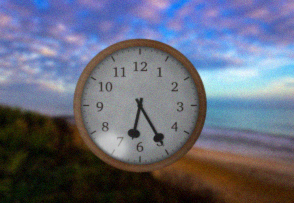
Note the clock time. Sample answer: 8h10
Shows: 6h25
